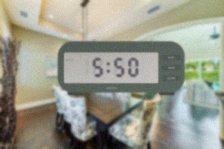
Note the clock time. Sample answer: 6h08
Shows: 5h50
